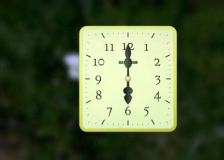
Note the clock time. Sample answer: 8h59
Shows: 6h00
